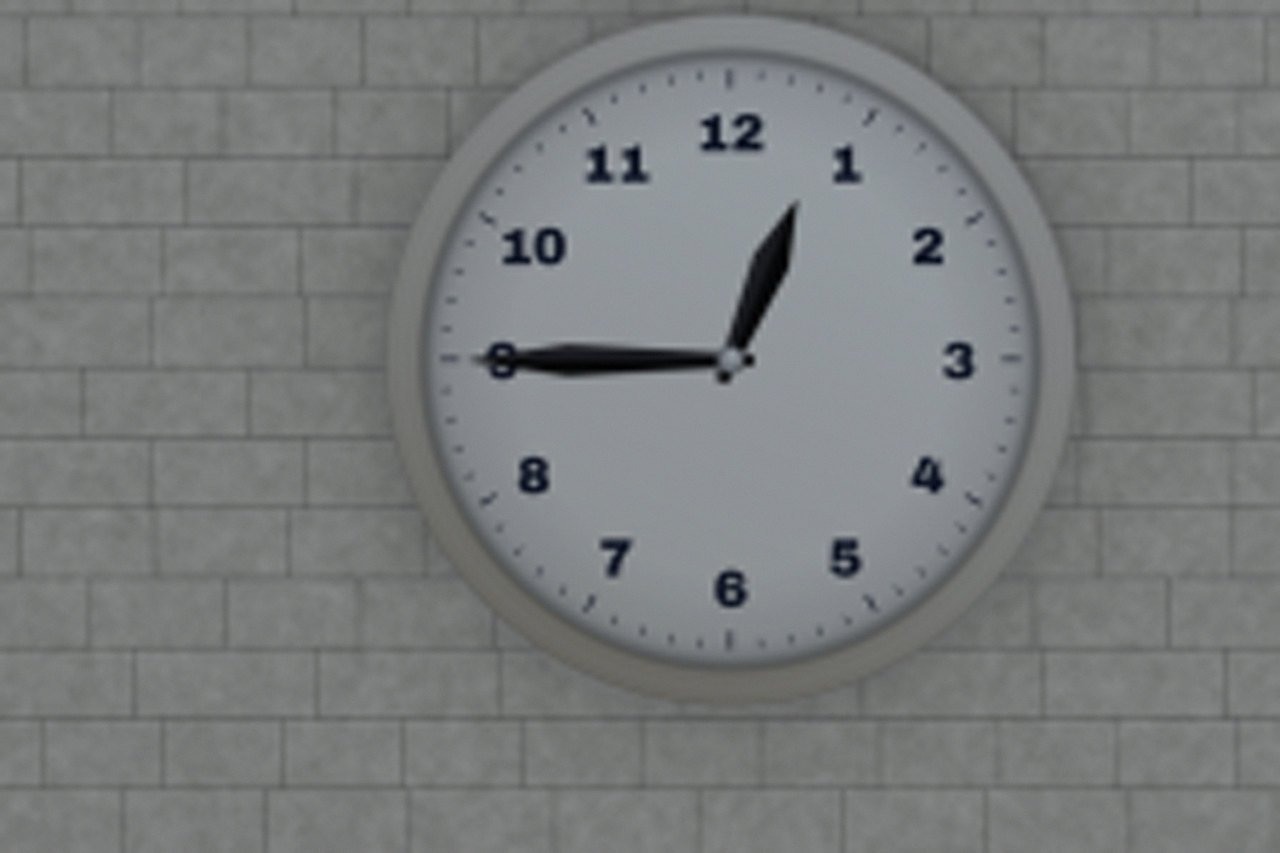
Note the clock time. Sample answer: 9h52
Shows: 12h45
